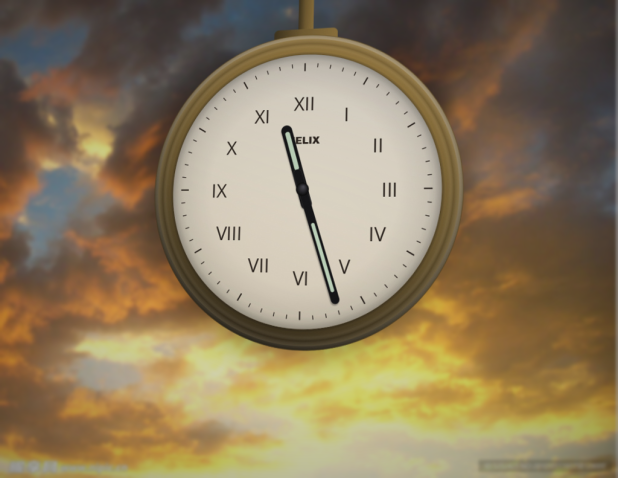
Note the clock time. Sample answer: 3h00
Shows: 11h27
